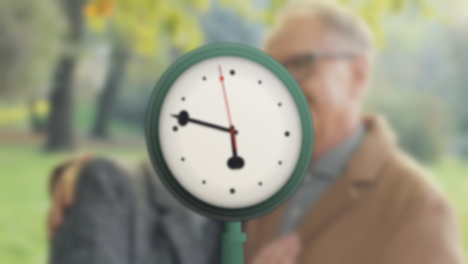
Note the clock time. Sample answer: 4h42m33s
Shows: 5h46m58s
